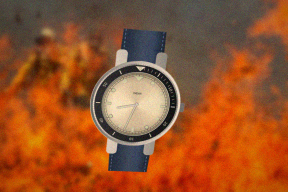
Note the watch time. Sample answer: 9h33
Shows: 8h33
